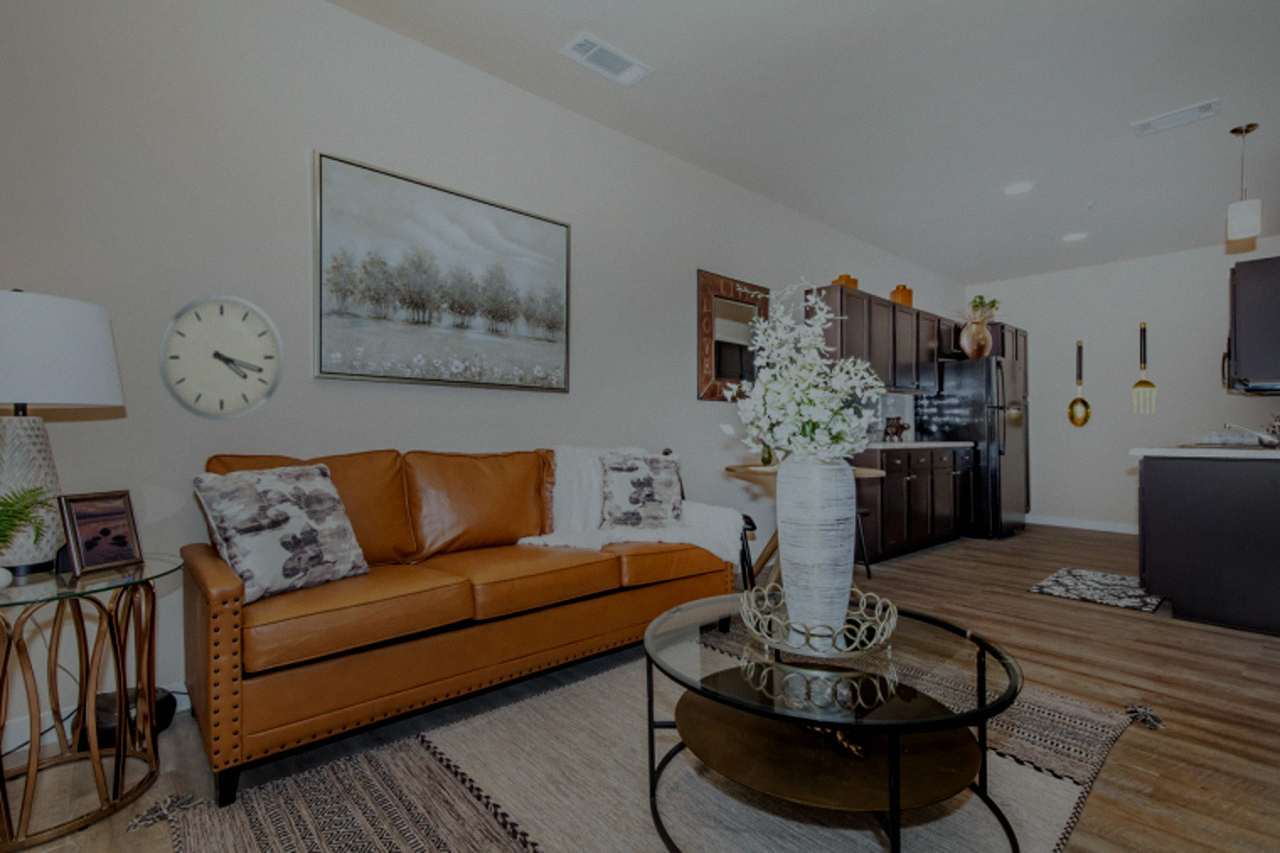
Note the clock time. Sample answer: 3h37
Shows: 4h18
